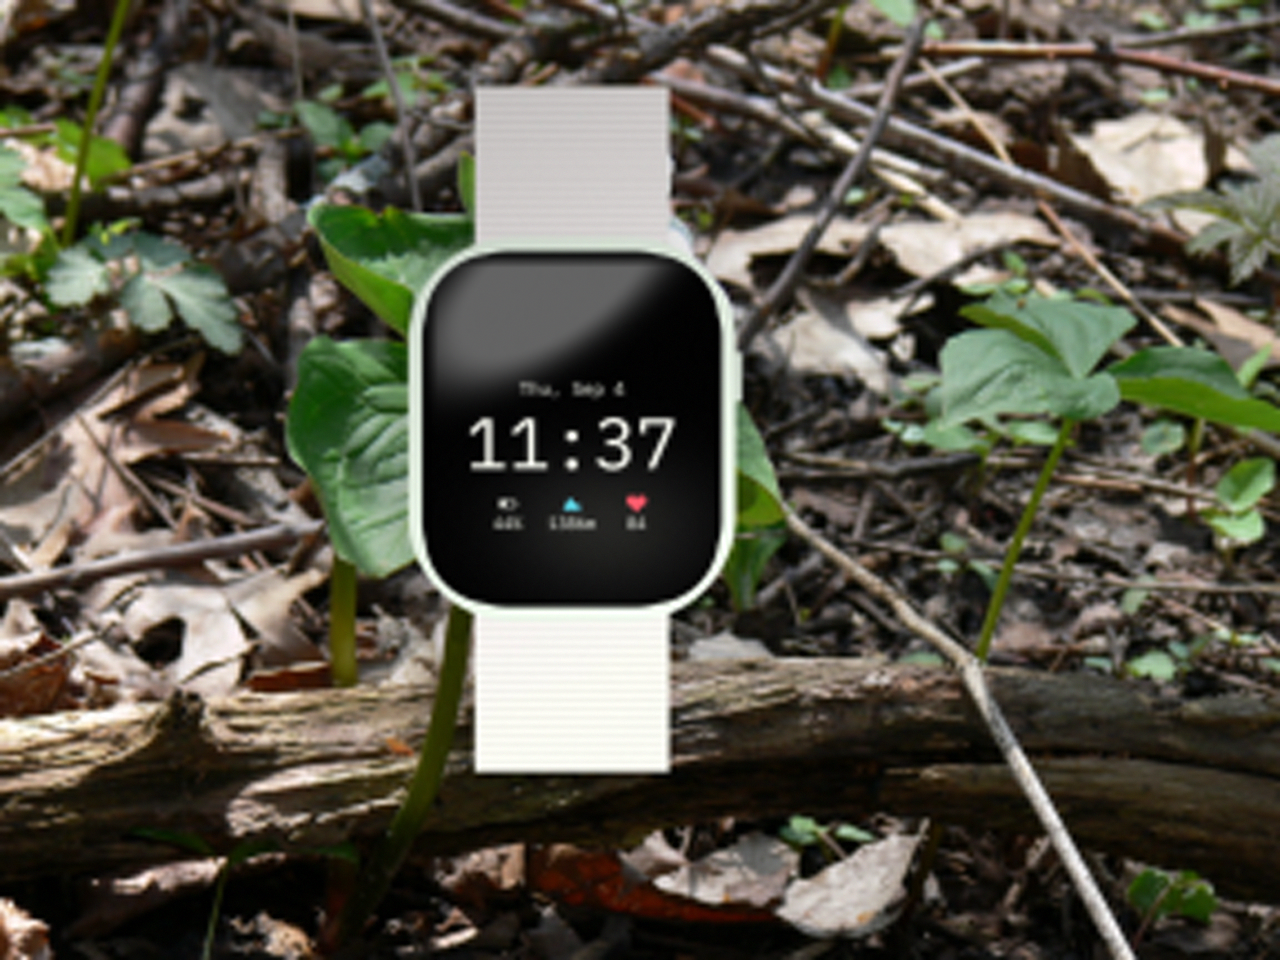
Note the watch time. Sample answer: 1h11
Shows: 11h37
